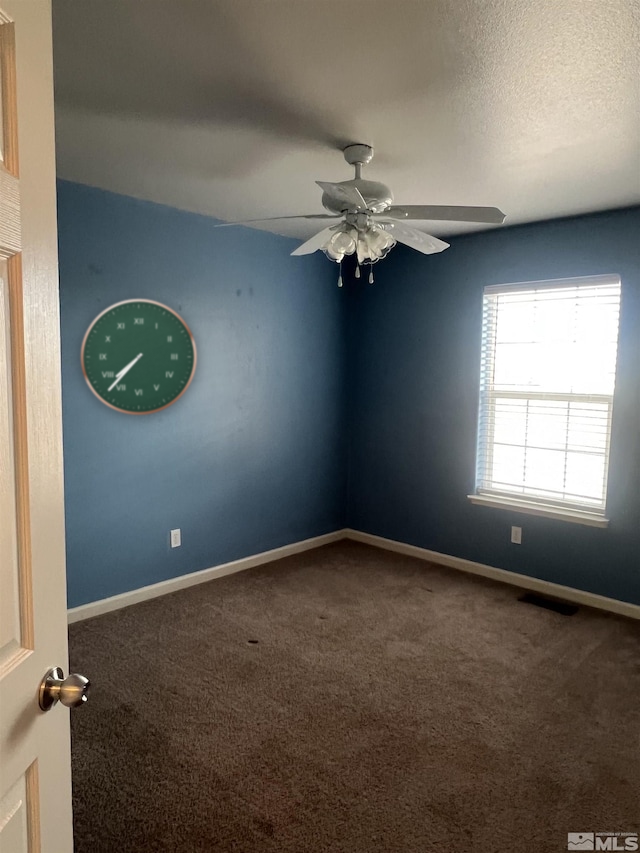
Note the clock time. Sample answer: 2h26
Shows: 7h37
